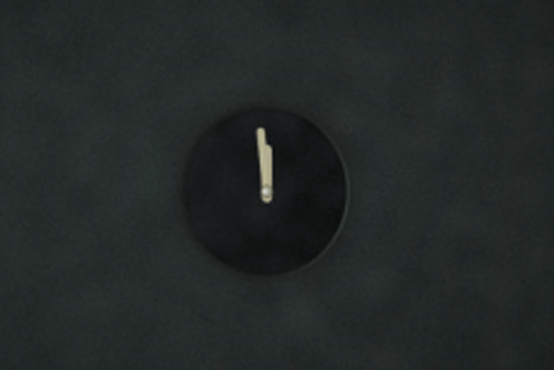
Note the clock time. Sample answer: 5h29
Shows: 11h59
